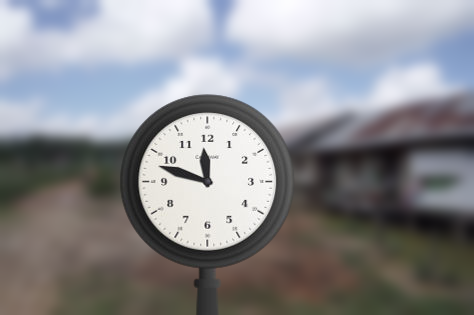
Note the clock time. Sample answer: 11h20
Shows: 11h48
